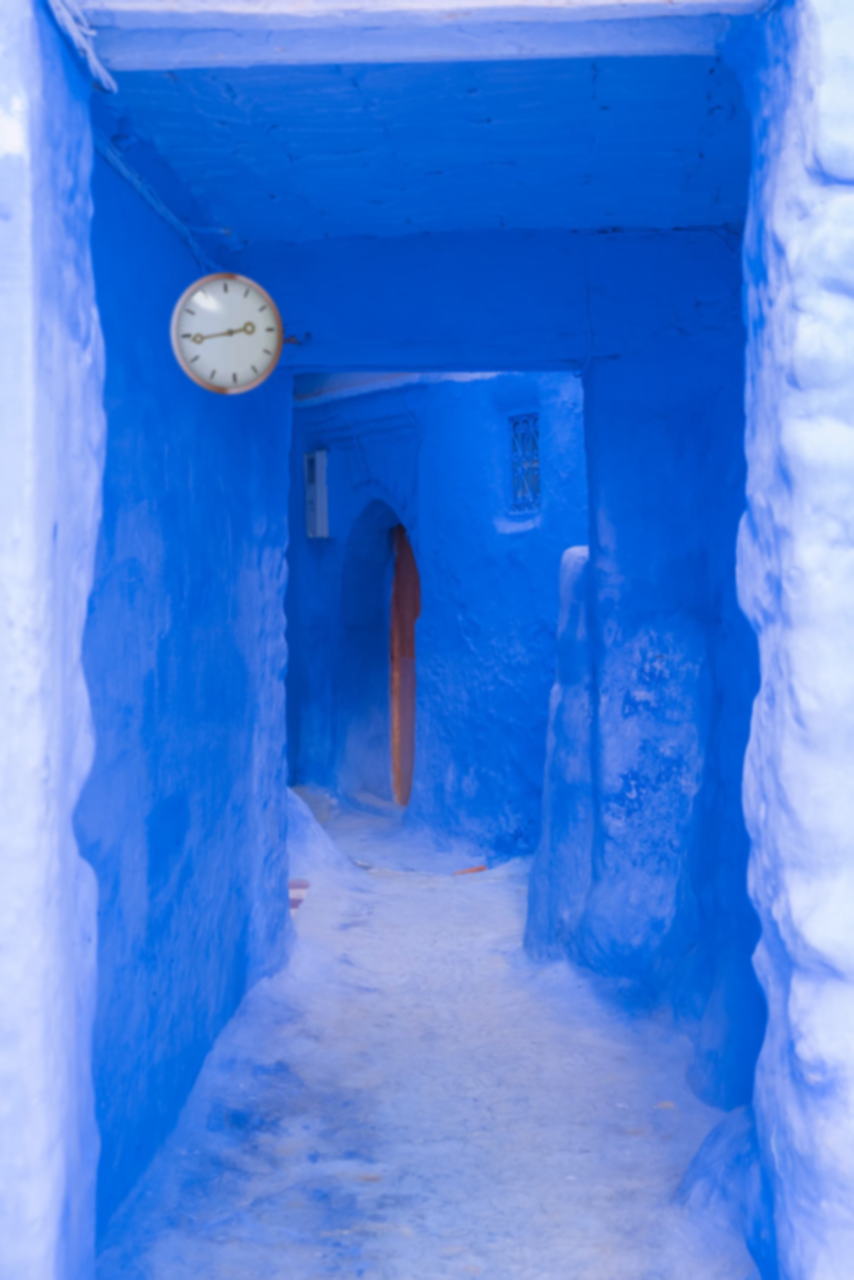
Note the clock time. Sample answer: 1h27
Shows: 2h44
